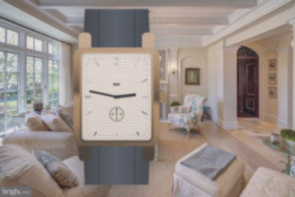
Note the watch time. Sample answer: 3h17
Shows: 2h47
